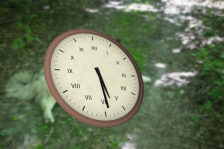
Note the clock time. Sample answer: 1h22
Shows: 5h29
